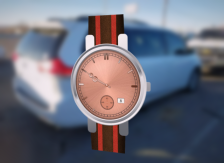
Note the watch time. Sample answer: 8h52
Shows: 9h50
